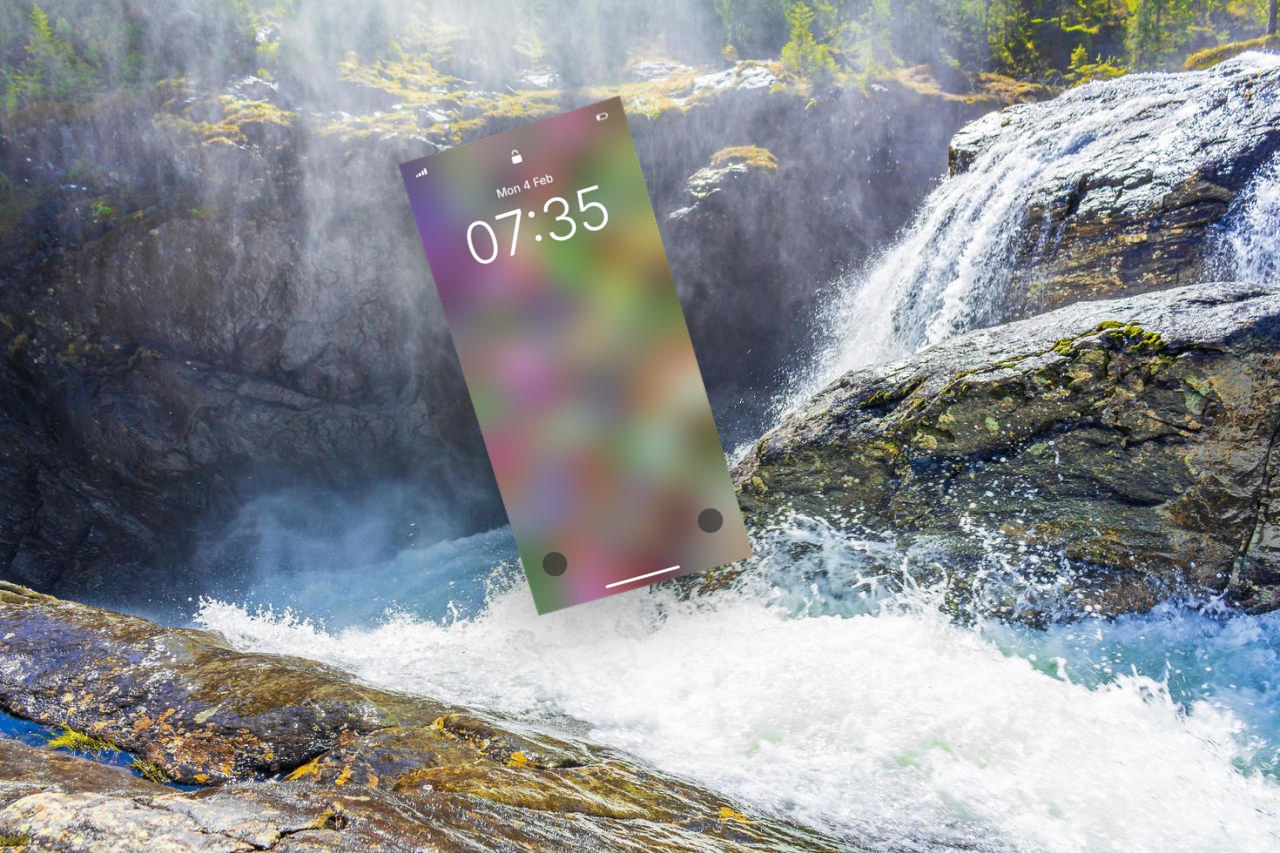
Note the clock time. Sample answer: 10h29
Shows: 7h35
